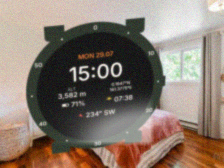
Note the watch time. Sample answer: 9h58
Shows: 15h00
